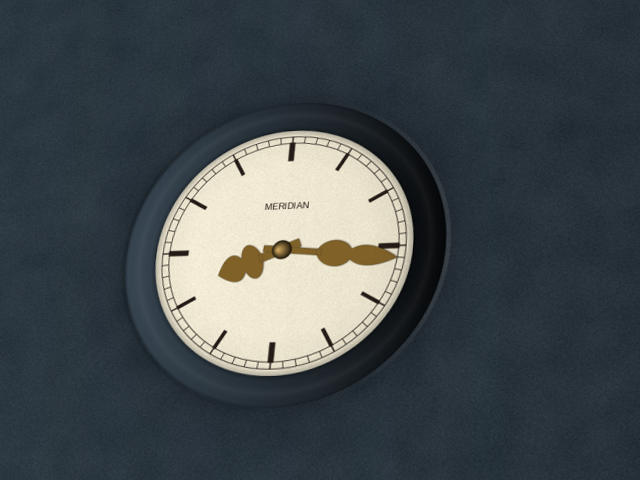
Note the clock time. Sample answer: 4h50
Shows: 8h16
